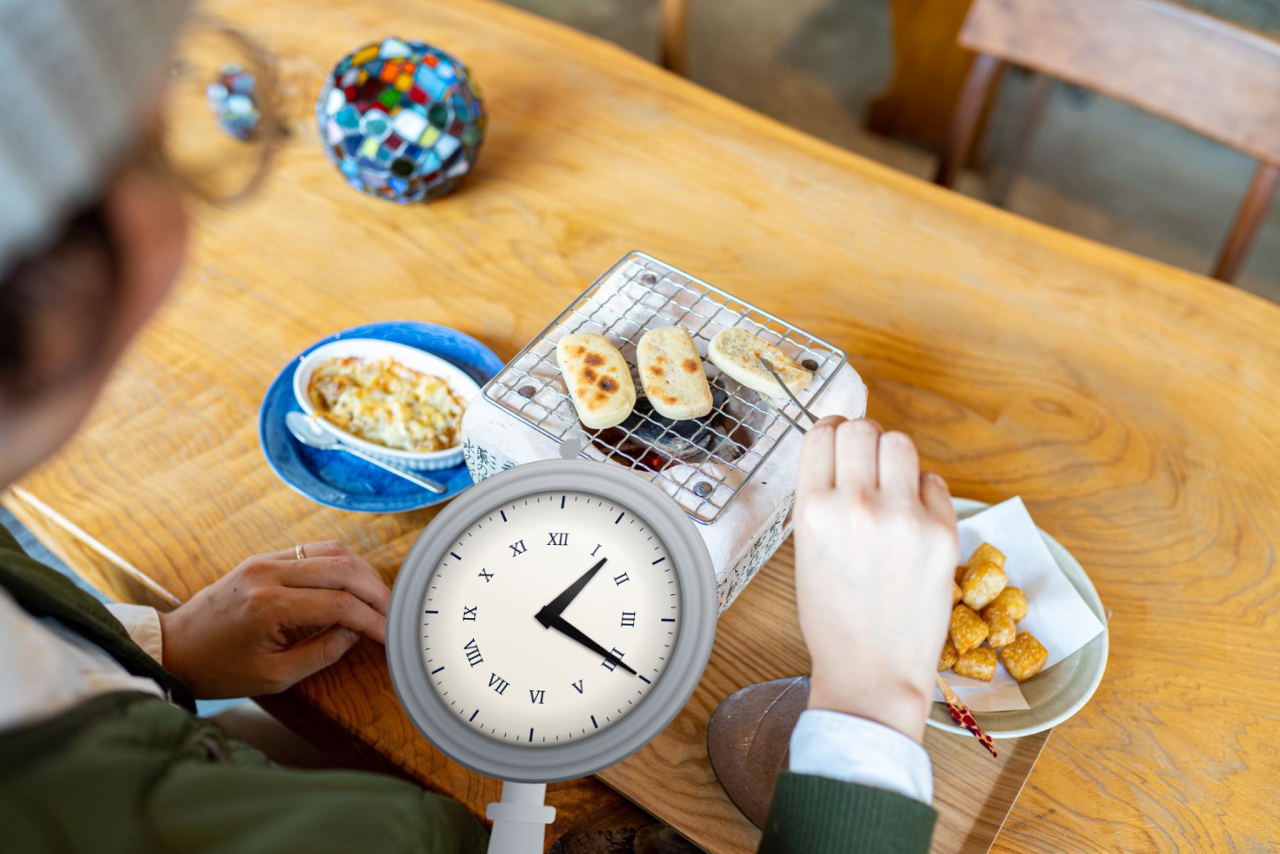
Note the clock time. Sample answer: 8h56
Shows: 1h20
